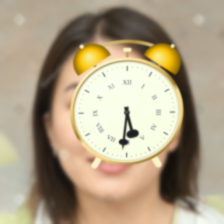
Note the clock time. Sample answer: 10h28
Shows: 5h31
